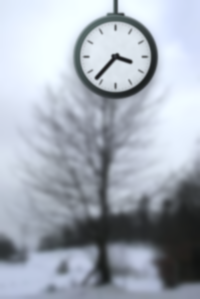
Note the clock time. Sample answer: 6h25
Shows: 3h37
